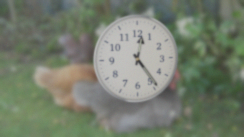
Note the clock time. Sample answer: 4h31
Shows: 12h24
